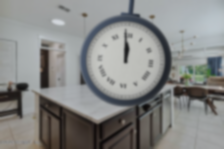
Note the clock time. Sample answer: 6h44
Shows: 11h59
